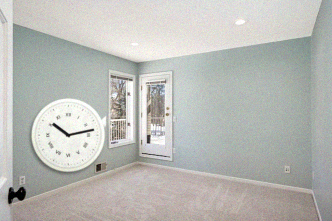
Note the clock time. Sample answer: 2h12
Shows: 10h13
